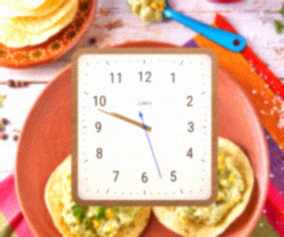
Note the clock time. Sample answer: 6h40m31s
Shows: 9h48m27s
